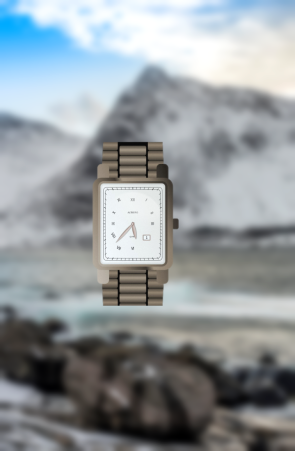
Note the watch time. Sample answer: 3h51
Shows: 5h37
